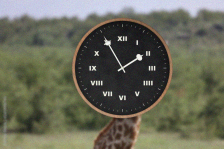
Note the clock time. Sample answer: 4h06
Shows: 1h55
